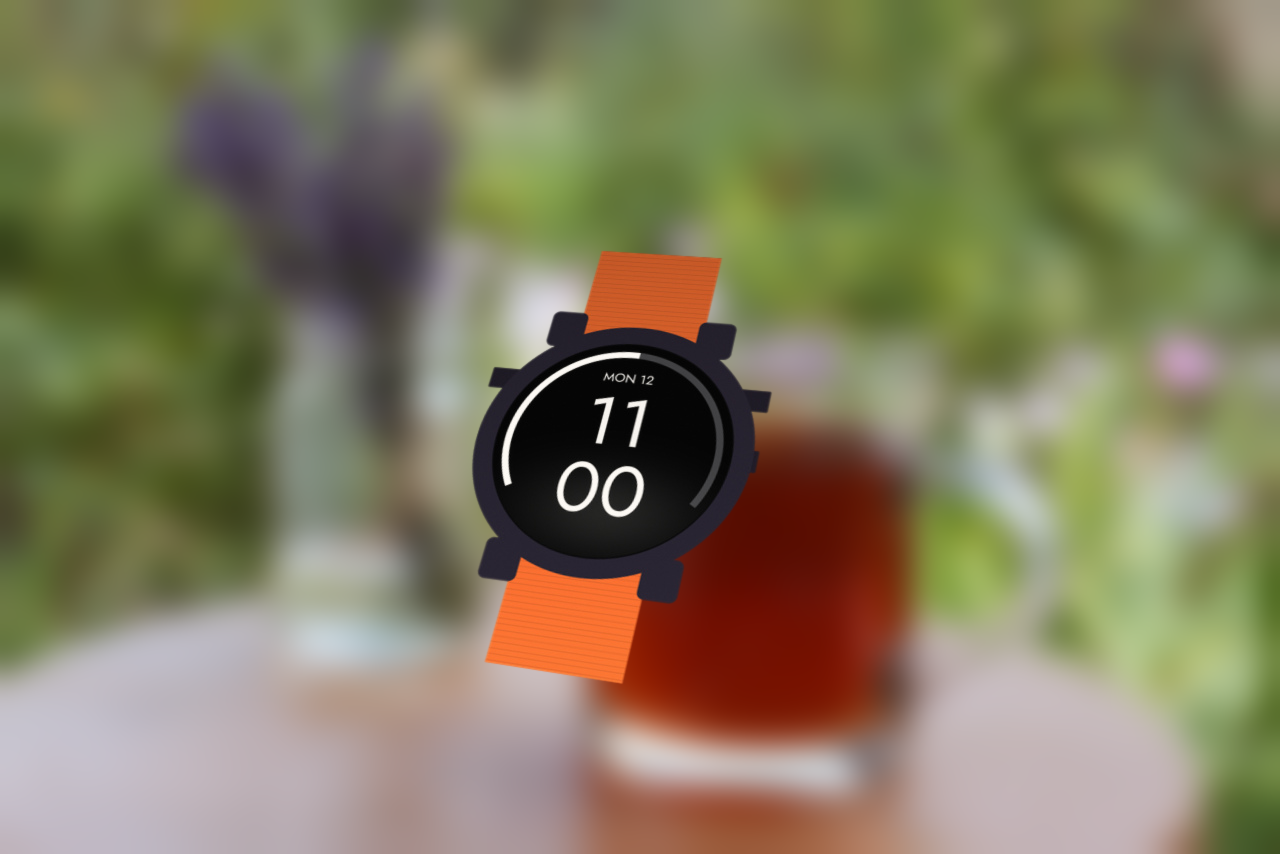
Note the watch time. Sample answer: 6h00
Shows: 11h00
